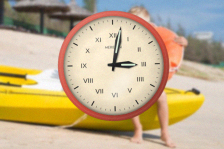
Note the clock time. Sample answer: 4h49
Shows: 3h02
